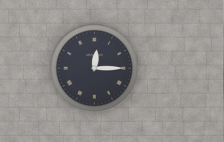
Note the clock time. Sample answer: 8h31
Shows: 12h15
